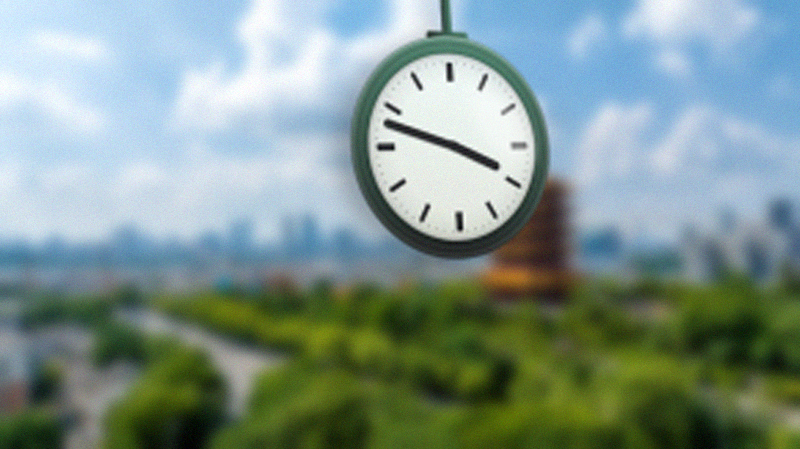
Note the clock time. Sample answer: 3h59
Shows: 3h48
